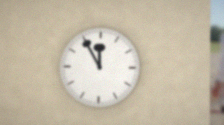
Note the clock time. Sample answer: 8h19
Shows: 11h55
